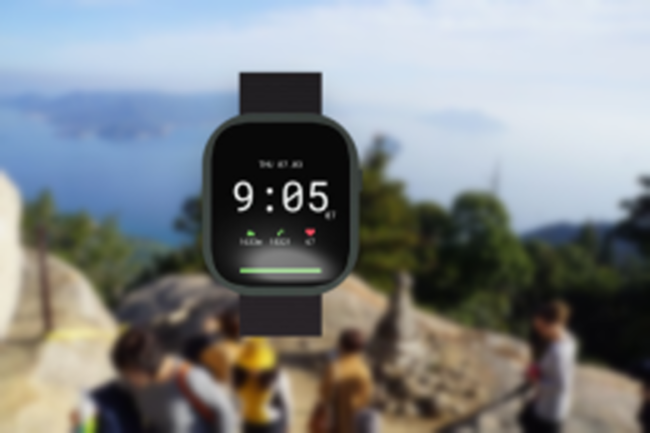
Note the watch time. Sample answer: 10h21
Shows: 9h05
